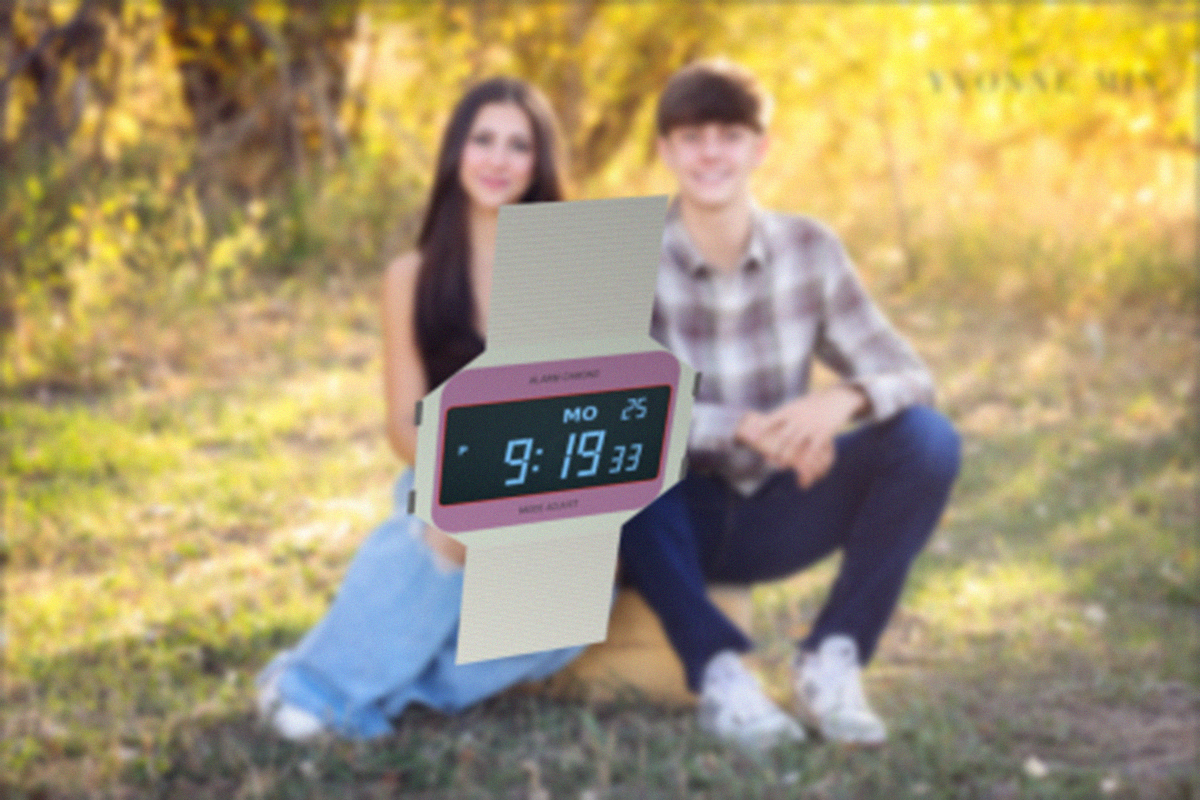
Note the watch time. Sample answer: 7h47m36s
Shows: 9h19m33s
